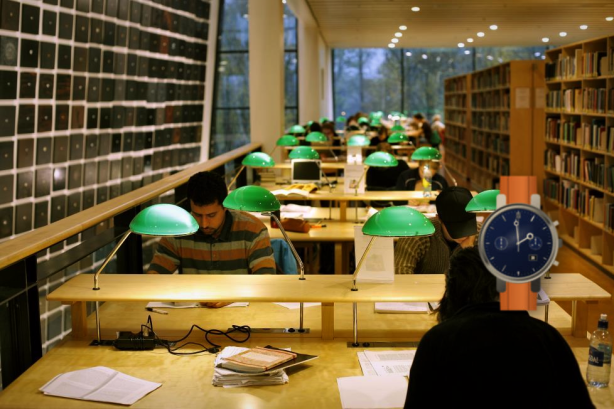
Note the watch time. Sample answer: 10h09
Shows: 1h59
